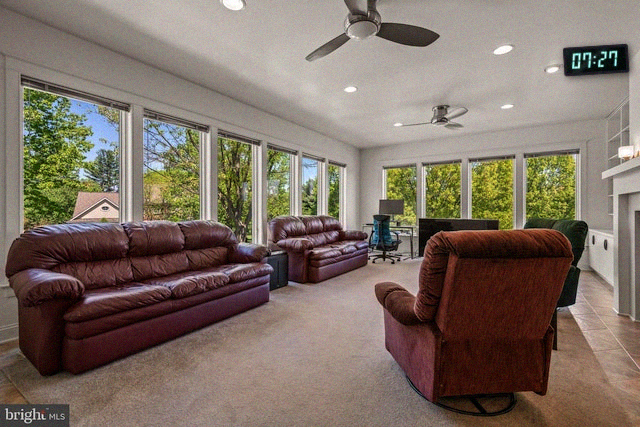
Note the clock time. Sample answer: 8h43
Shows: 7h27
